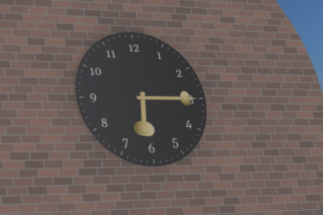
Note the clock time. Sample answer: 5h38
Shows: 6h15
